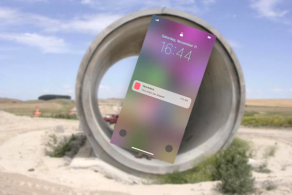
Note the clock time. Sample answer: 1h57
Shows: 16h44
